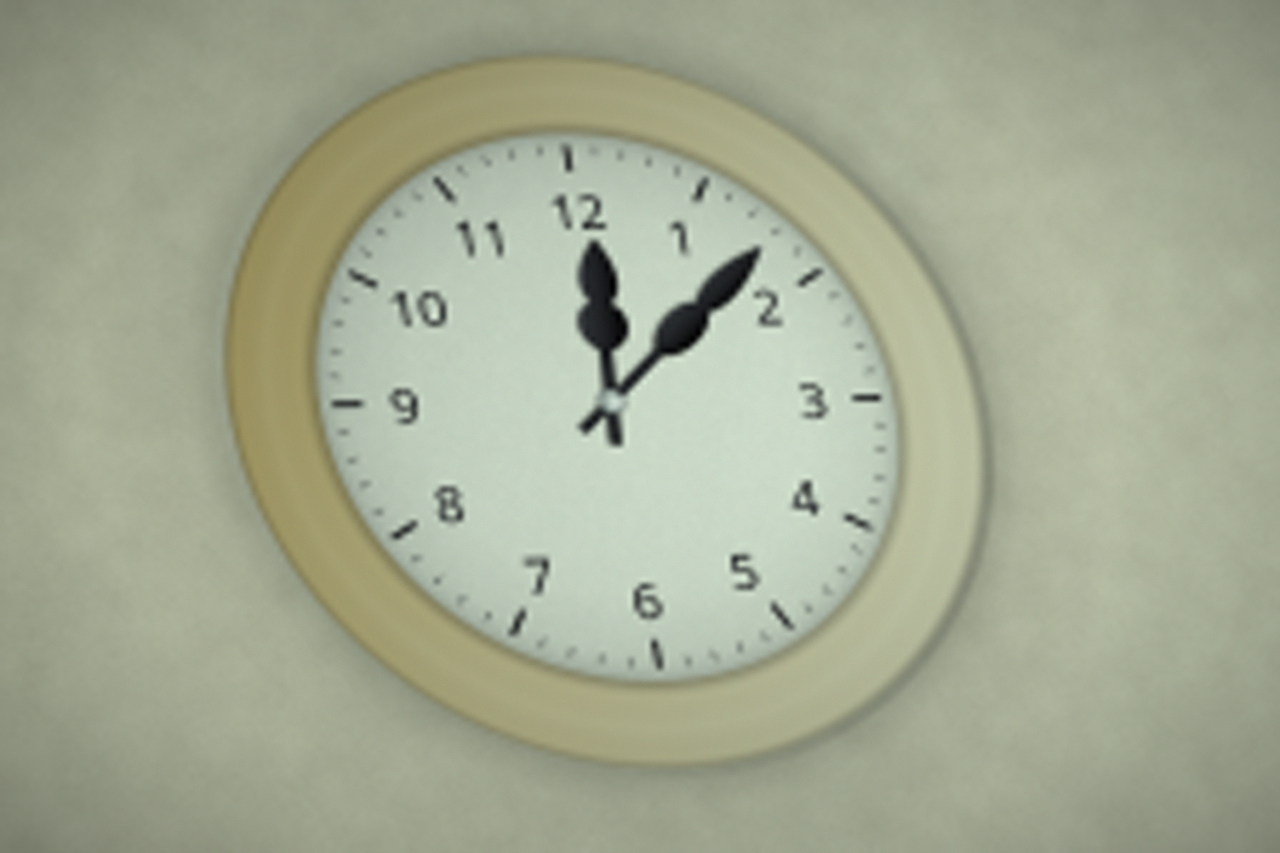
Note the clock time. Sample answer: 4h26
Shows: 12h08
